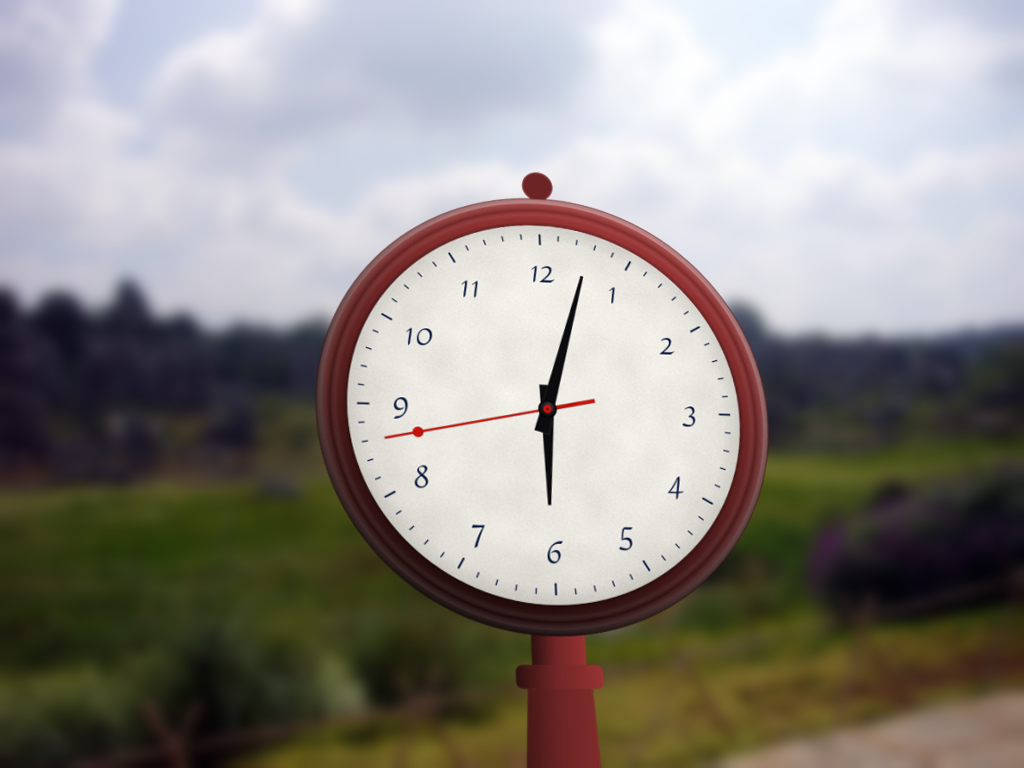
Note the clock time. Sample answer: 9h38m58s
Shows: 6h02m43s
